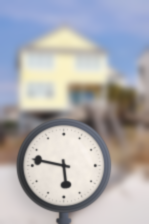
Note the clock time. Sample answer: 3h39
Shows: 5h47
